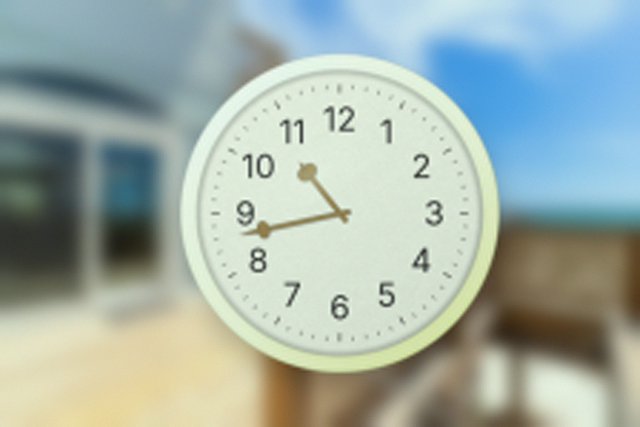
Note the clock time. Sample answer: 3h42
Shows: 10h43
